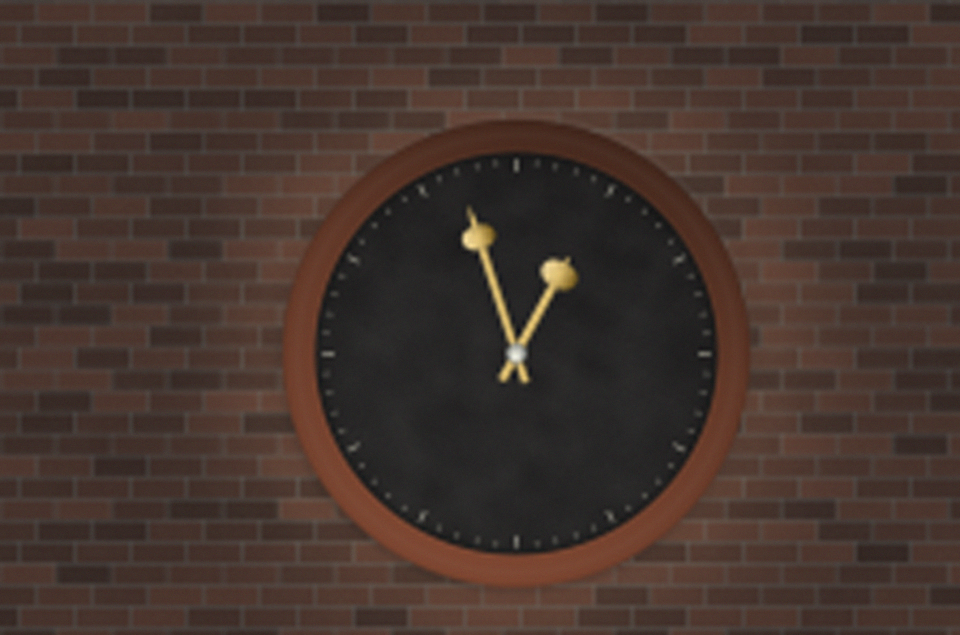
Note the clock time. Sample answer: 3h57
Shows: 12h57
